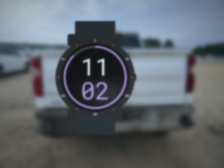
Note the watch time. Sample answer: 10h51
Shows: 11h02
